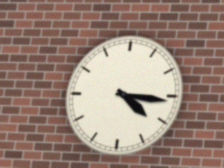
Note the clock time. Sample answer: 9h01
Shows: 4h16
